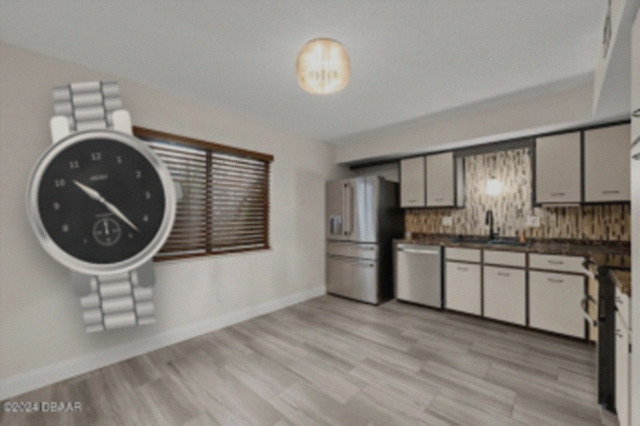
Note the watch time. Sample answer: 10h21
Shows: 10h23
